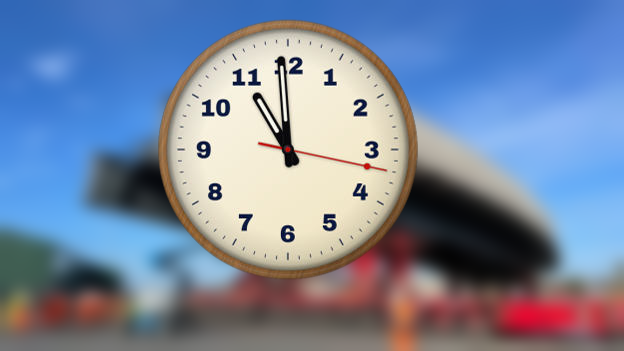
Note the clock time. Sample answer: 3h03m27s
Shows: 10h59m17s
